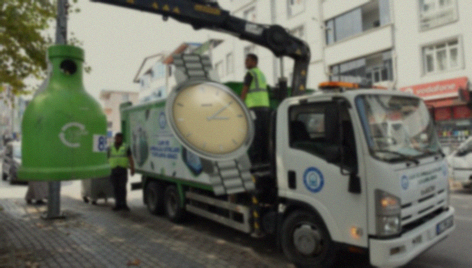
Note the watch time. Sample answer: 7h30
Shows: 3h10
